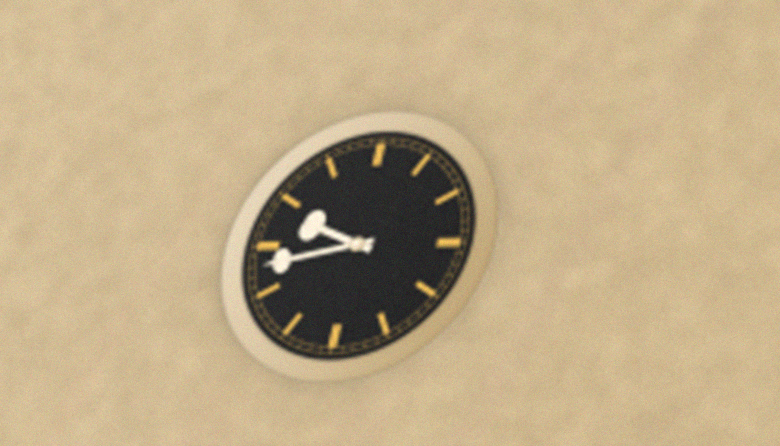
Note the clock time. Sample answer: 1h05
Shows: 9h43
